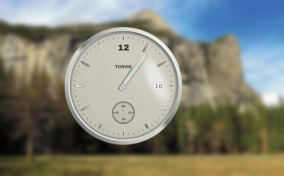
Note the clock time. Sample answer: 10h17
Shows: 1h06
